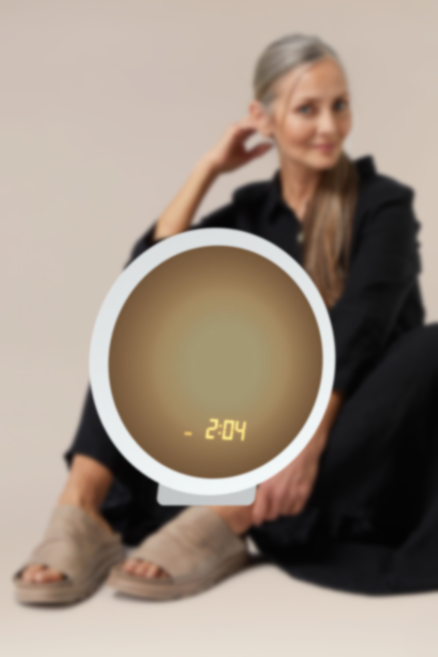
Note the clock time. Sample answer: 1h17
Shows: 2h04
